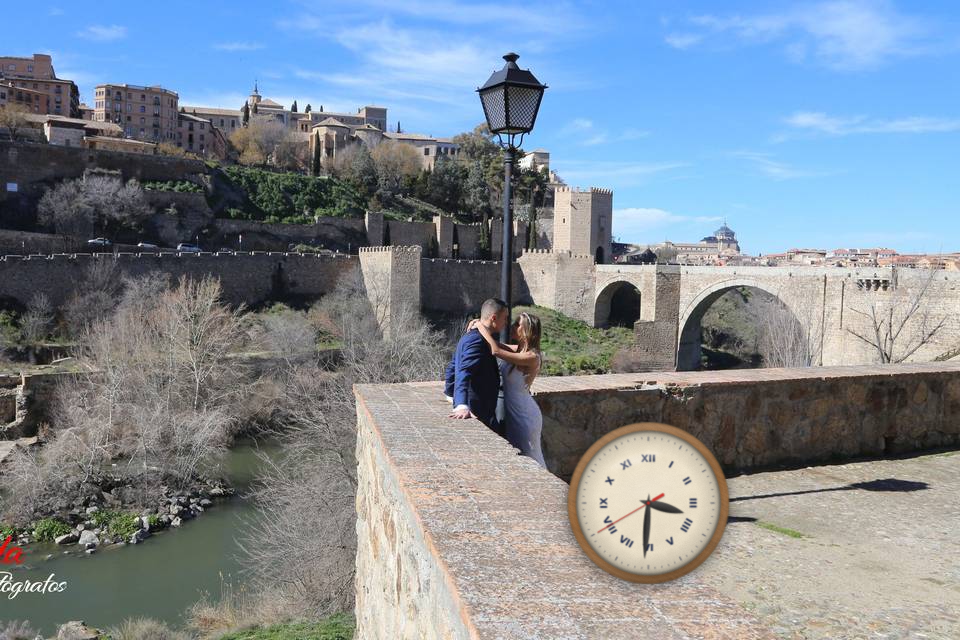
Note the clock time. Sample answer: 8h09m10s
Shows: 3h30m40s
